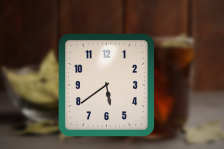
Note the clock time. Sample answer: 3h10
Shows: 5h39
